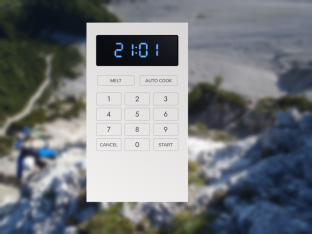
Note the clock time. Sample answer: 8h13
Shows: 21h01
